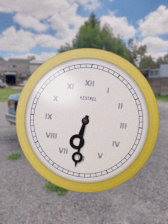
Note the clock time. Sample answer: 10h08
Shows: 6h31
